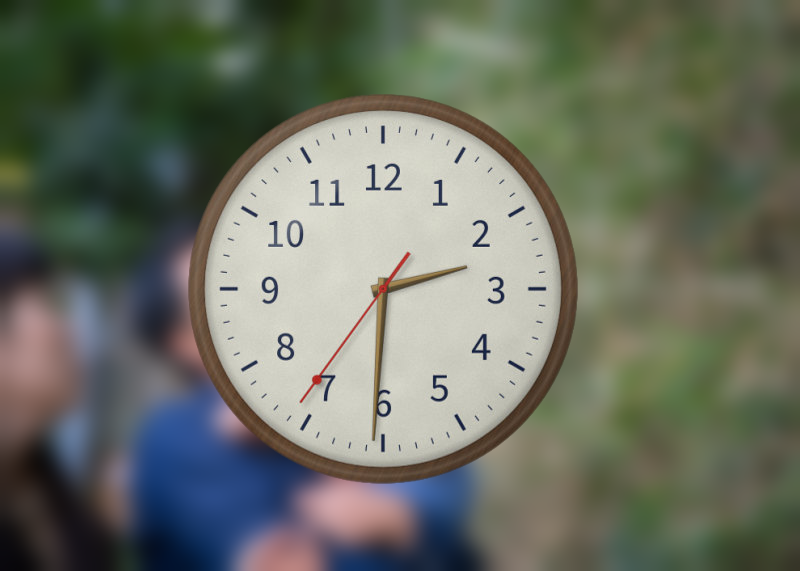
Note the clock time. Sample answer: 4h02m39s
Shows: 2h30m36s
